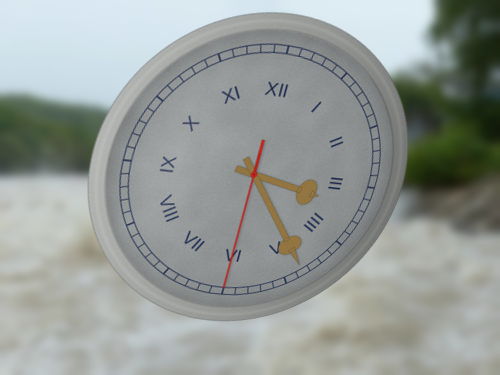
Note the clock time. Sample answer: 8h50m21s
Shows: 3h23m30s
